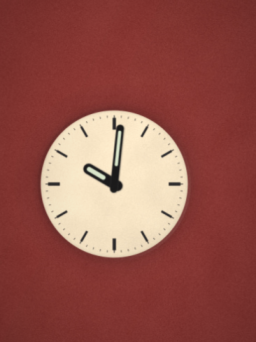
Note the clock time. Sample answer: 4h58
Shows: 10h01
